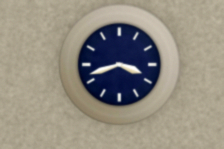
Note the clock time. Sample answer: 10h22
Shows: 3h42
